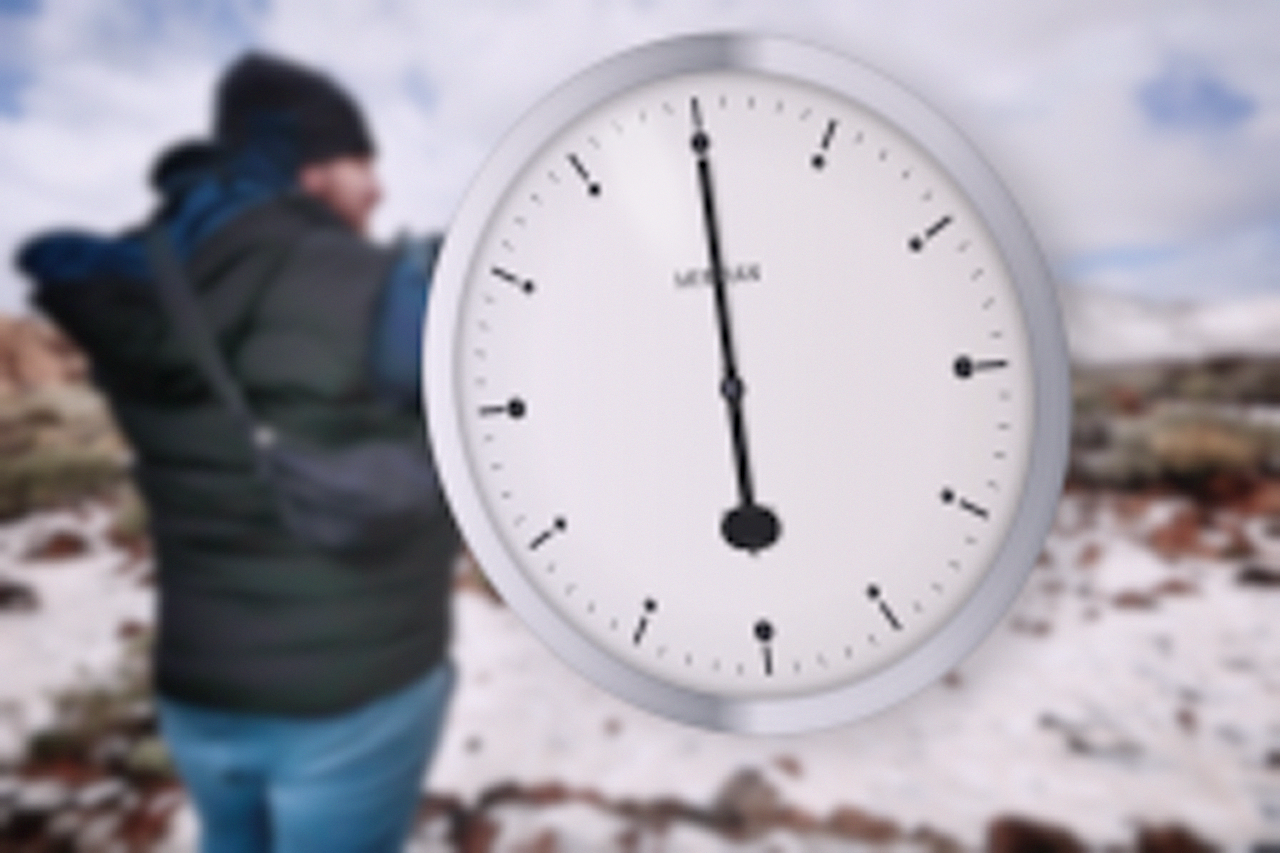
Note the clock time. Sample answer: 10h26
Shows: 6h00
